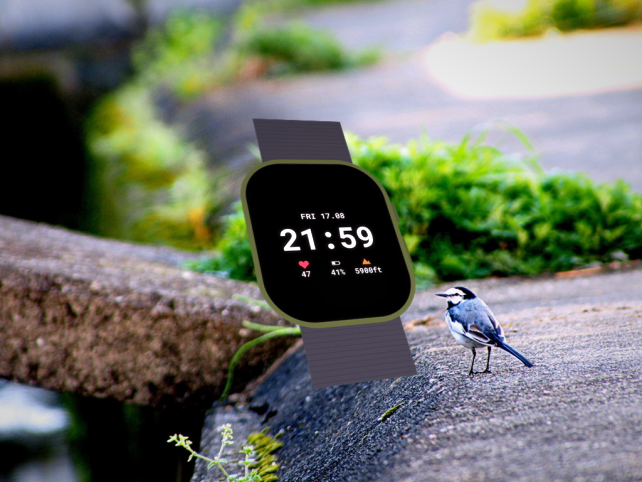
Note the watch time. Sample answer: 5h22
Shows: 21h59
